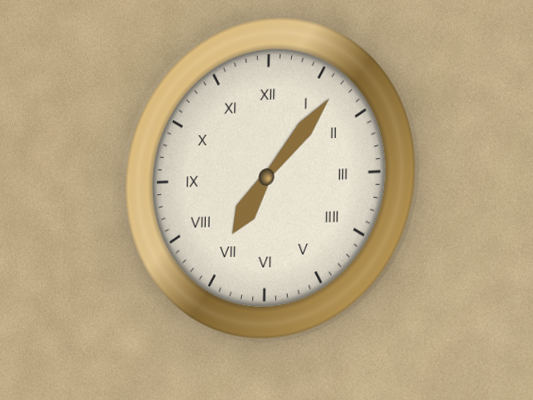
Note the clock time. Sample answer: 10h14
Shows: 7h07
